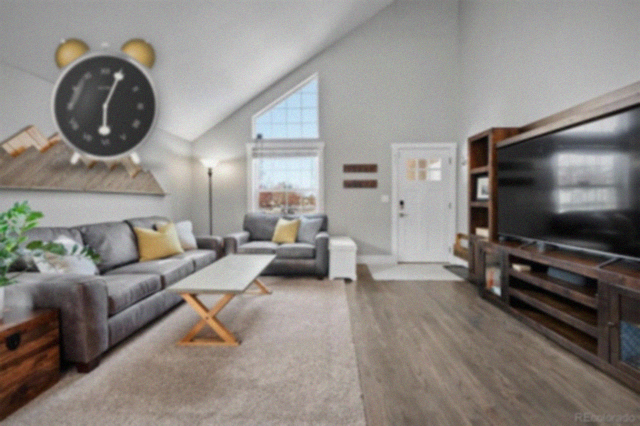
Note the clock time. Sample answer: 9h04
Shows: 6h04
